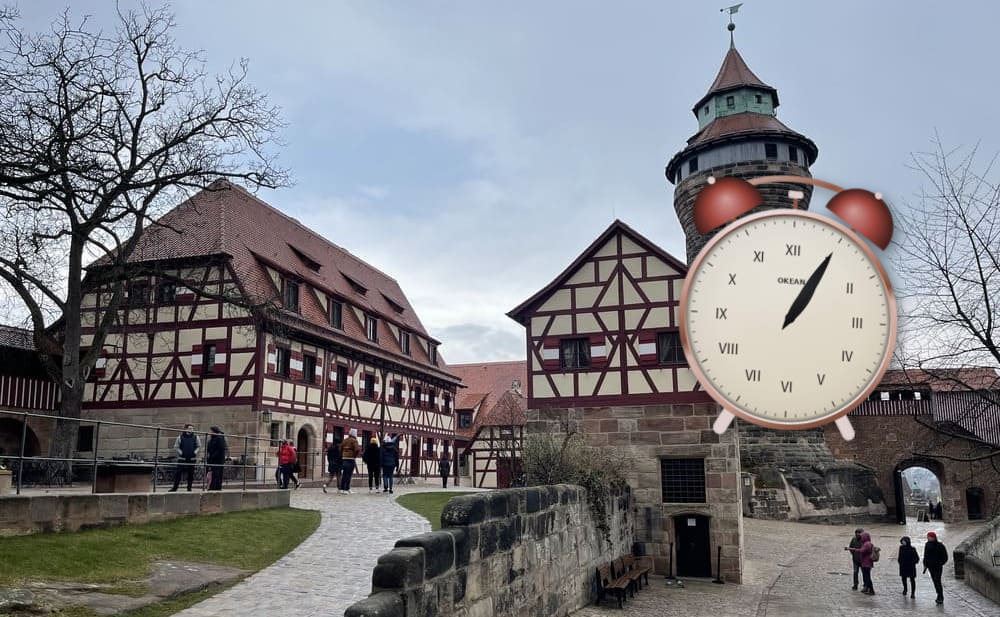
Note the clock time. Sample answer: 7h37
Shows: 1h05
